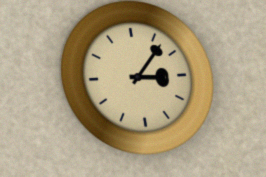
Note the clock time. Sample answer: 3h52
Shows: 3h07
